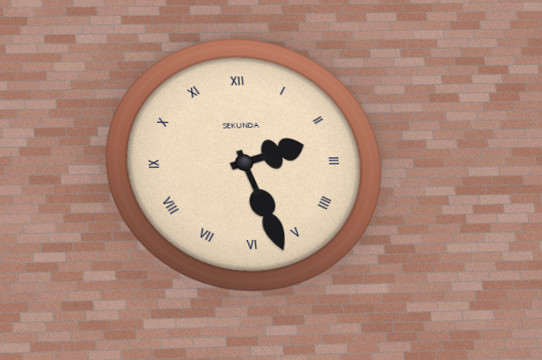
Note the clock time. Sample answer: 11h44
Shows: 2h27
